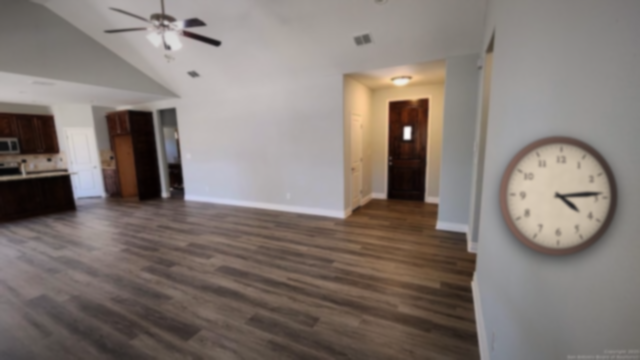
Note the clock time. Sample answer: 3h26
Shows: 4h14
